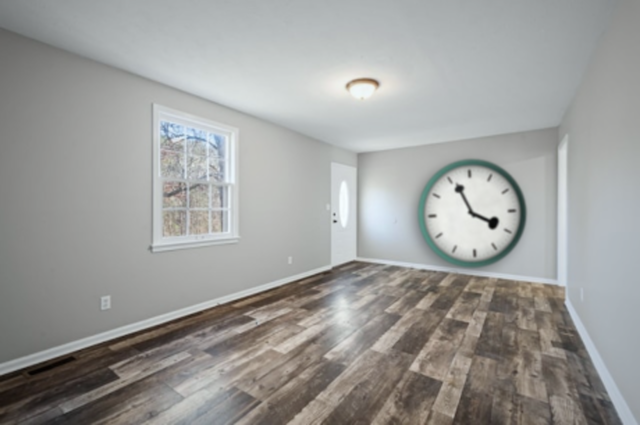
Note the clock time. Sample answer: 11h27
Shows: 3h56
